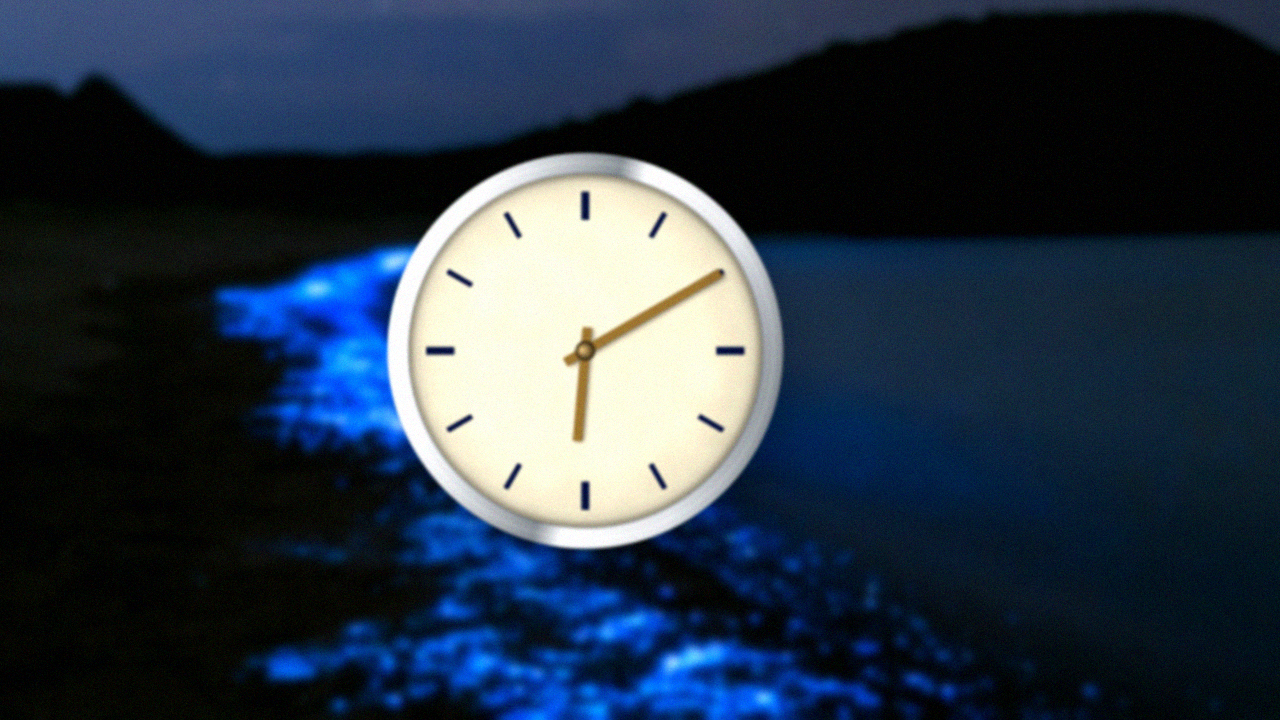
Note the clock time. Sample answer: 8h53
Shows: 6h10
